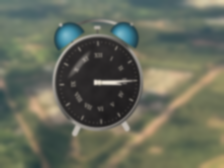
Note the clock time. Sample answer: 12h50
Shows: 3h15
